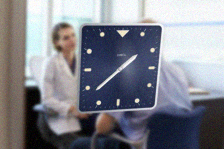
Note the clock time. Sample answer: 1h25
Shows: 1h38
